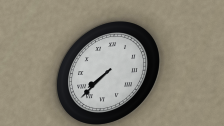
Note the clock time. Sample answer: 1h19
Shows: 7h37
